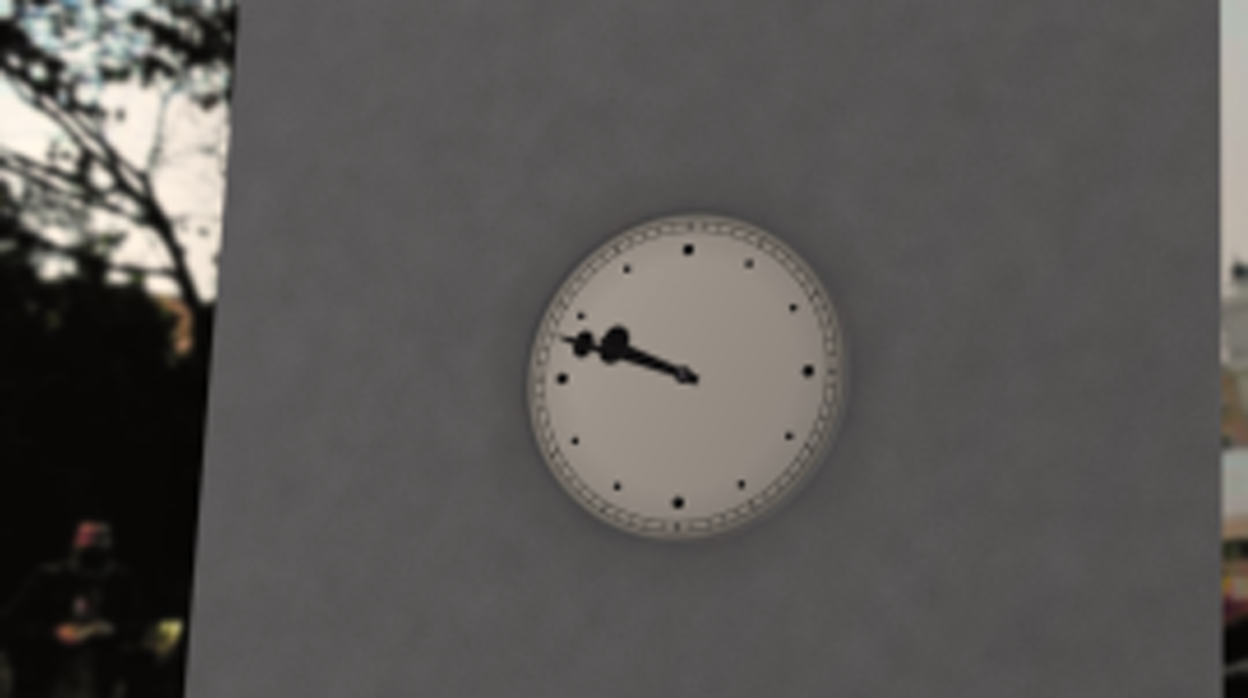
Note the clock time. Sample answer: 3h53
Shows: 9h48
